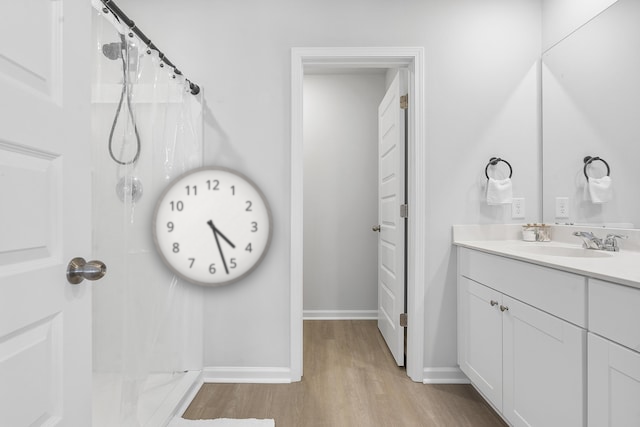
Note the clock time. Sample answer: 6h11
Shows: 4h27
